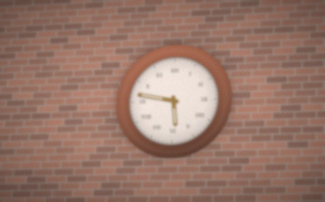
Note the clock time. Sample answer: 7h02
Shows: 5h47
